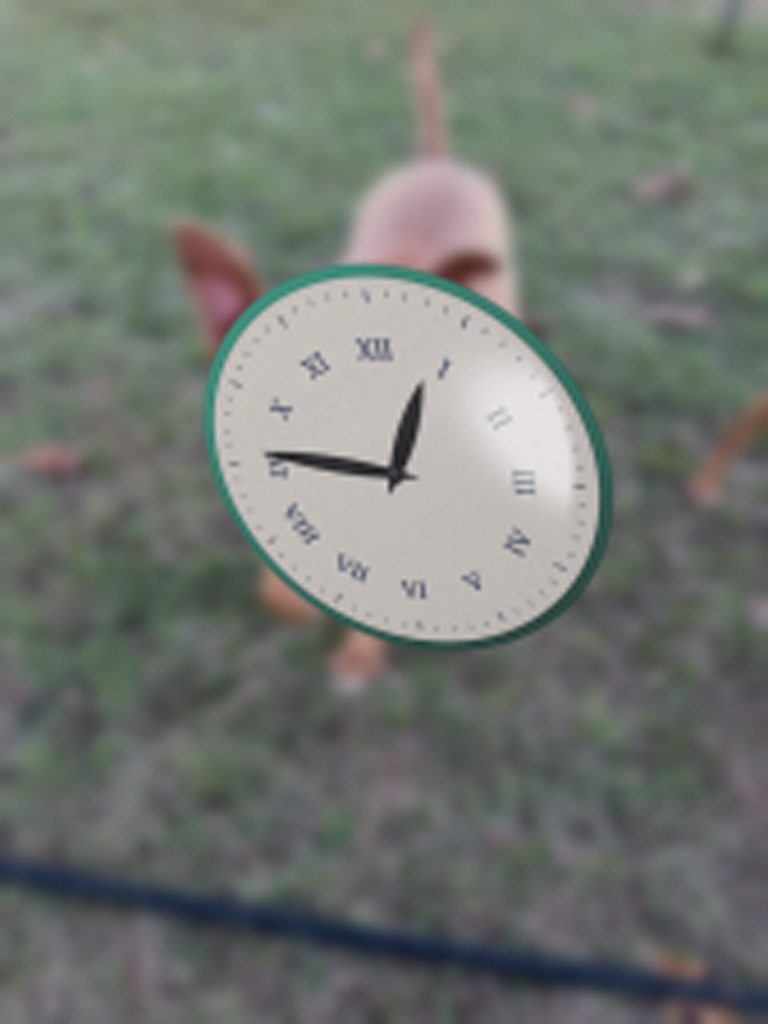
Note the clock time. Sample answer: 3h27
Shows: 12h46
